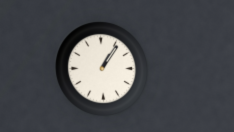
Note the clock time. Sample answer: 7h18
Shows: 1h06
